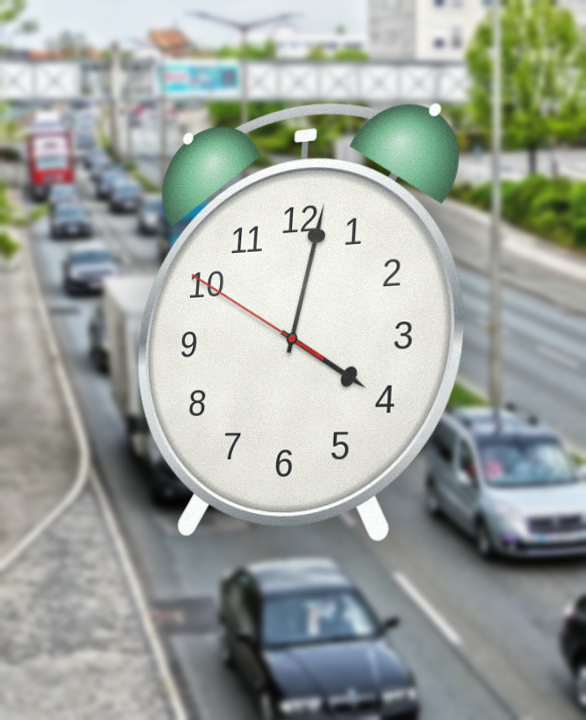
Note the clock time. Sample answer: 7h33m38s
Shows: 4h01m50s
